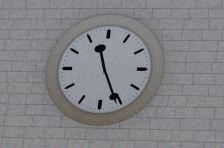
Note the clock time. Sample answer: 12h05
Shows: 11h26
